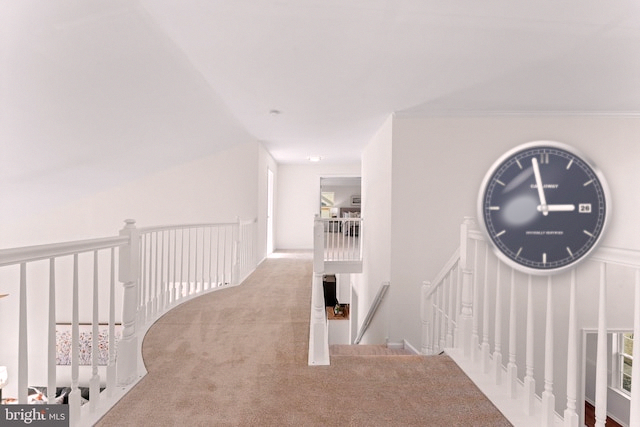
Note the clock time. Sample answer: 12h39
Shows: 2h58
